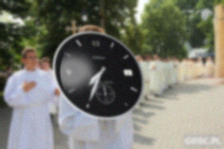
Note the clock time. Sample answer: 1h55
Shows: 7h35
